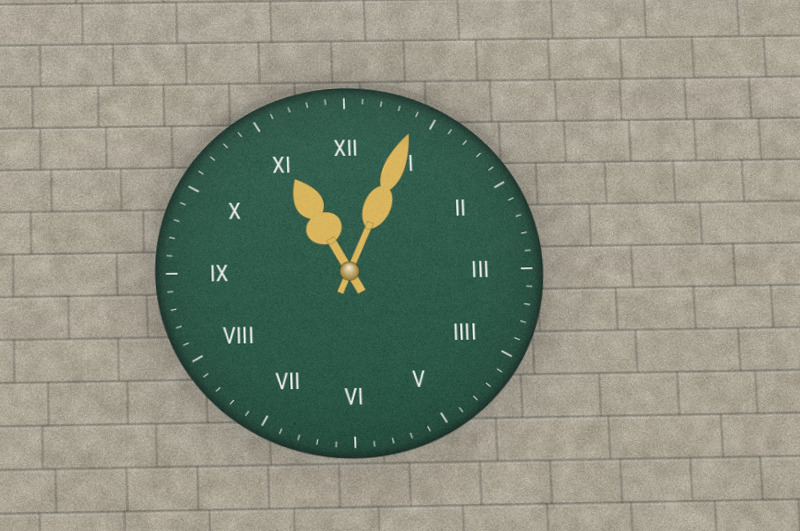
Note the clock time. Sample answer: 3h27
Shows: 11h04
